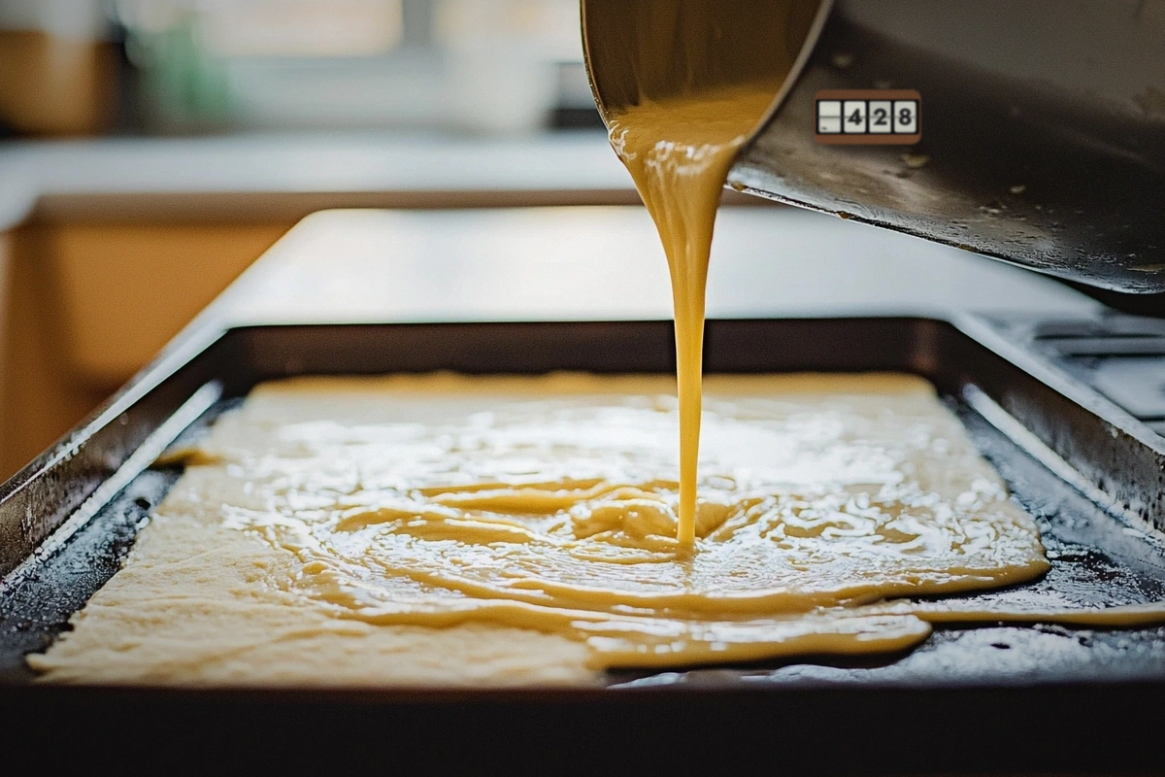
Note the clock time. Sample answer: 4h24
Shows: 4h28
